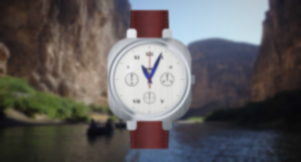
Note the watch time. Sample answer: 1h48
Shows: 11h04
